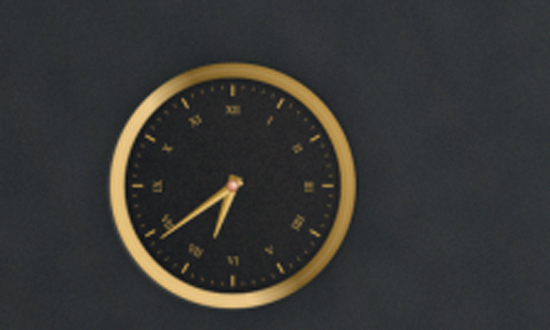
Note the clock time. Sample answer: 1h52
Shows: 6h39
